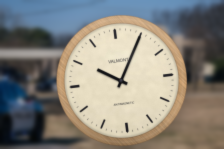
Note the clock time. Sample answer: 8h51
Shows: 10h05
